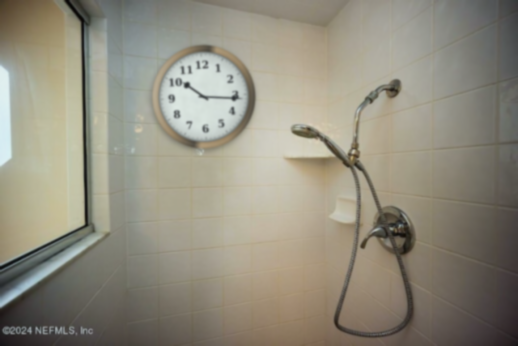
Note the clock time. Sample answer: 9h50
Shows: 10h16
